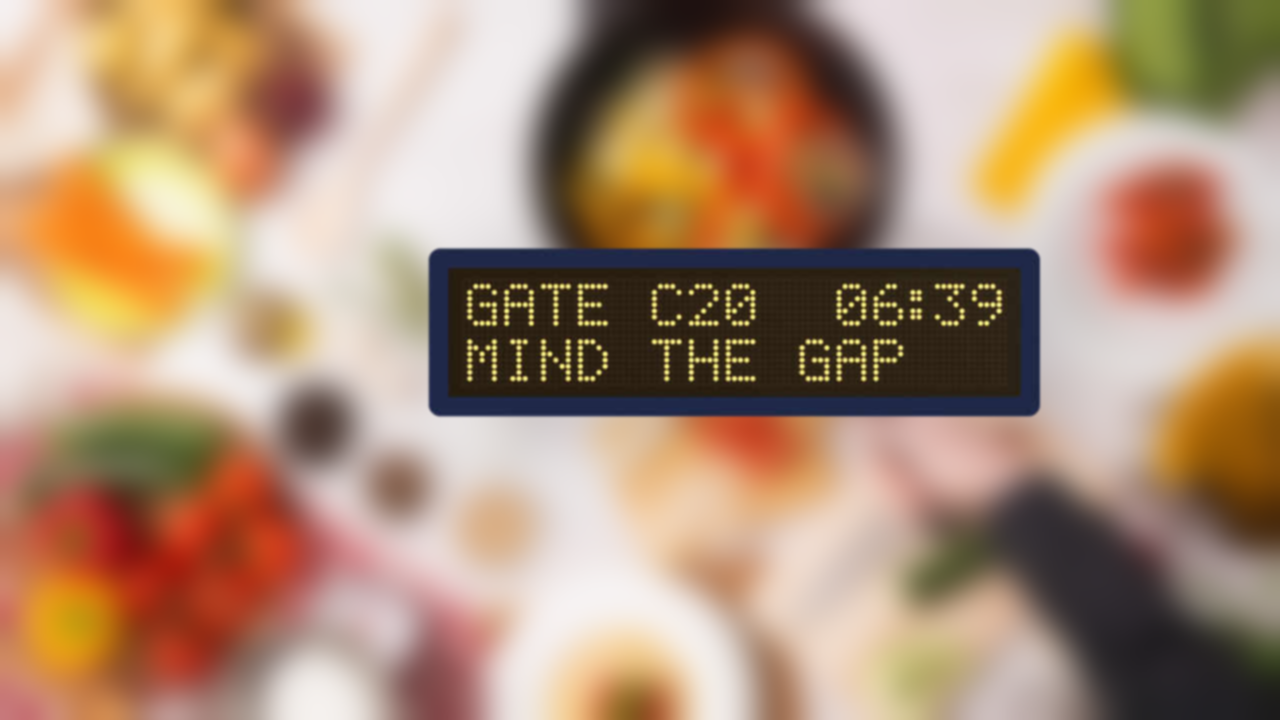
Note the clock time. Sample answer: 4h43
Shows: 6h39
